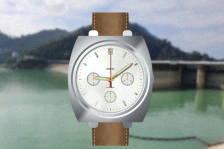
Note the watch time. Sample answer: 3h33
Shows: 9h09
